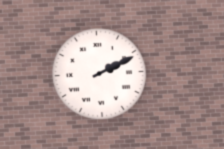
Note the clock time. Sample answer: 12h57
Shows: 2h11
